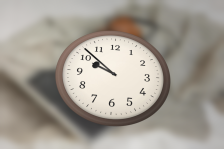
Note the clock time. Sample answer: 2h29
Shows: 9h52
